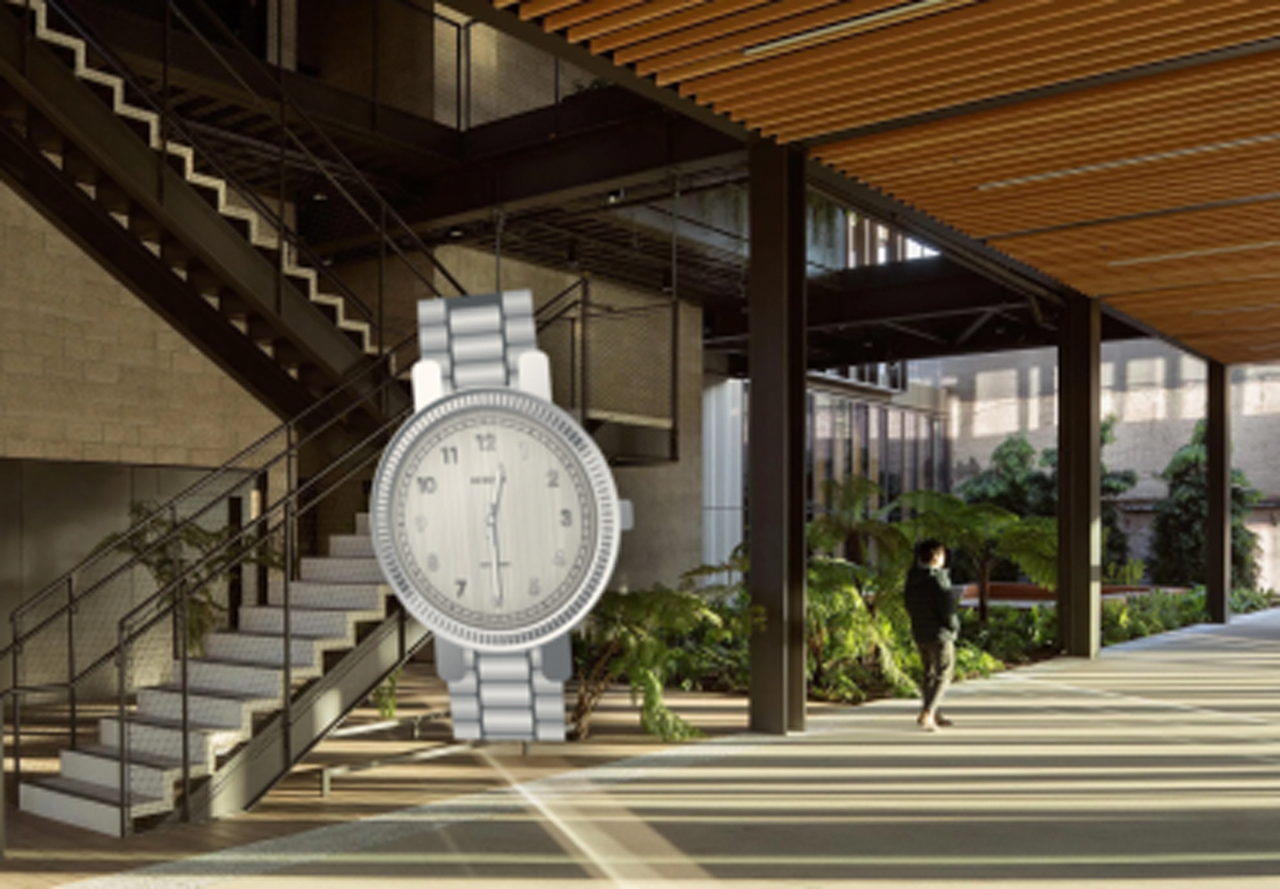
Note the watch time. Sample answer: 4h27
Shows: 12h30
